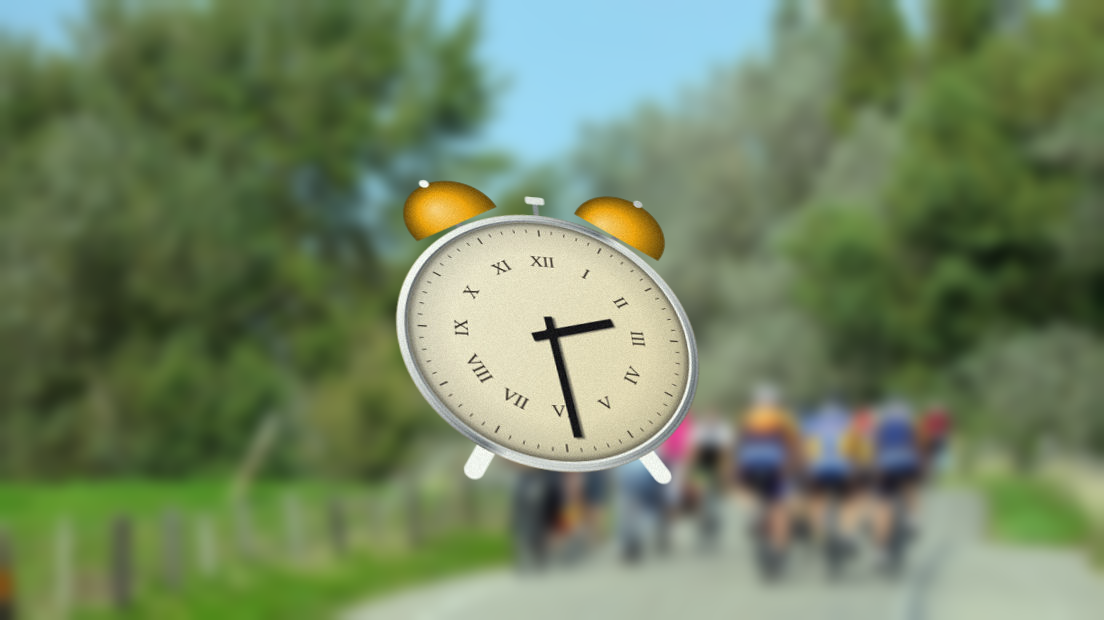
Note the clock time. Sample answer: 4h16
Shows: 2h29
